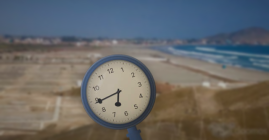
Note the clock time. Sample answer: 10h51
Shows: 6h44
